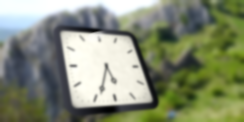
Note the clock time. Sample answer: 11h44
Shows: 5h34
